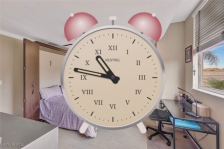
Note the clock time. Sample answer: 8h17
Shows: 10h47
